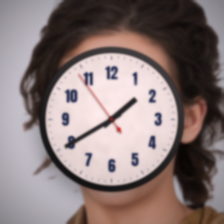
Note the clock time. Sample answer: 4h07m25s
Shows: 1h39m54s
